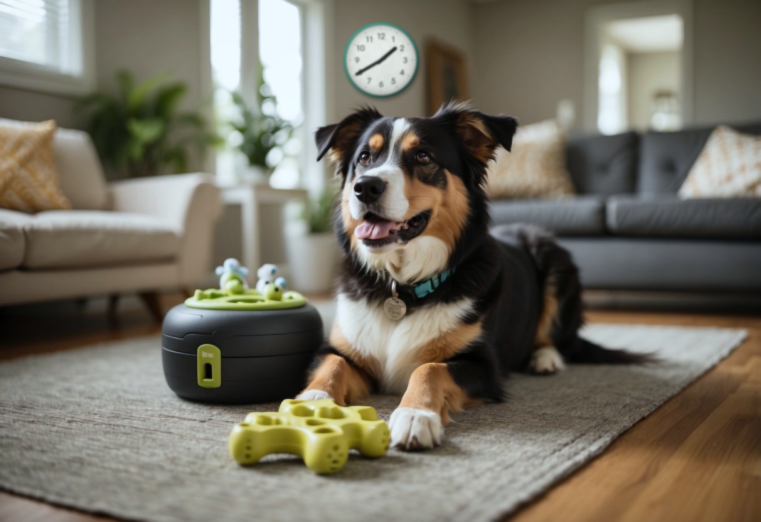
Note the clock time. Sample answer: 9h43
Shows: 1h40
